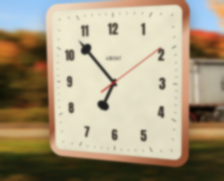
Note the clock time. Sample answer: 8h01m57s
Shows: 6h53m09s
